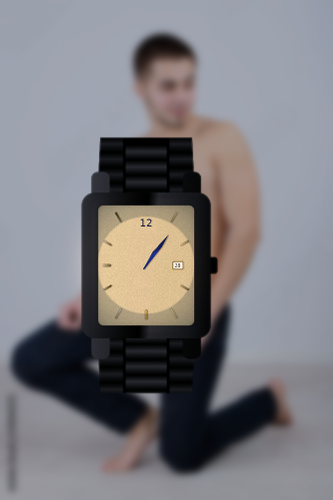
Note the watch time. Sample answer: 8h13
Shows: 1h06
